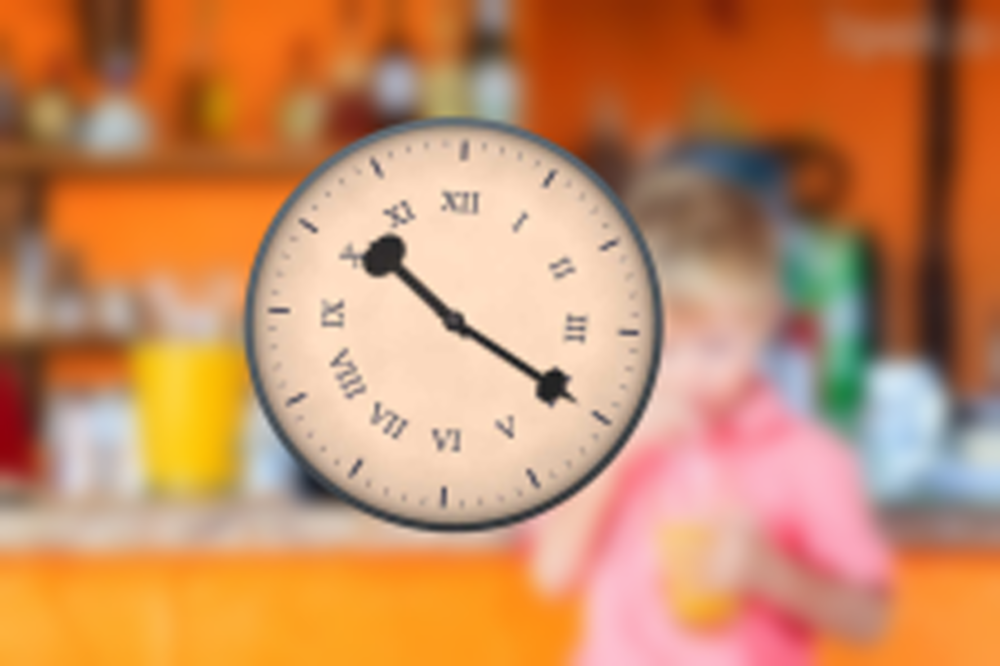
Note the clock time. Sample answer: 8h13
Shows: 10h20
